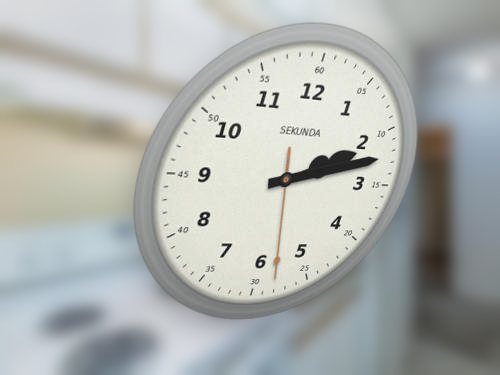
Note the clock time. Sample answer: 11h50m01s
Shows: 2h12m28s
